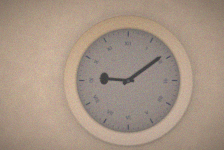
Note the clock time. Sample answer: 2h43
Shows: 9h09
